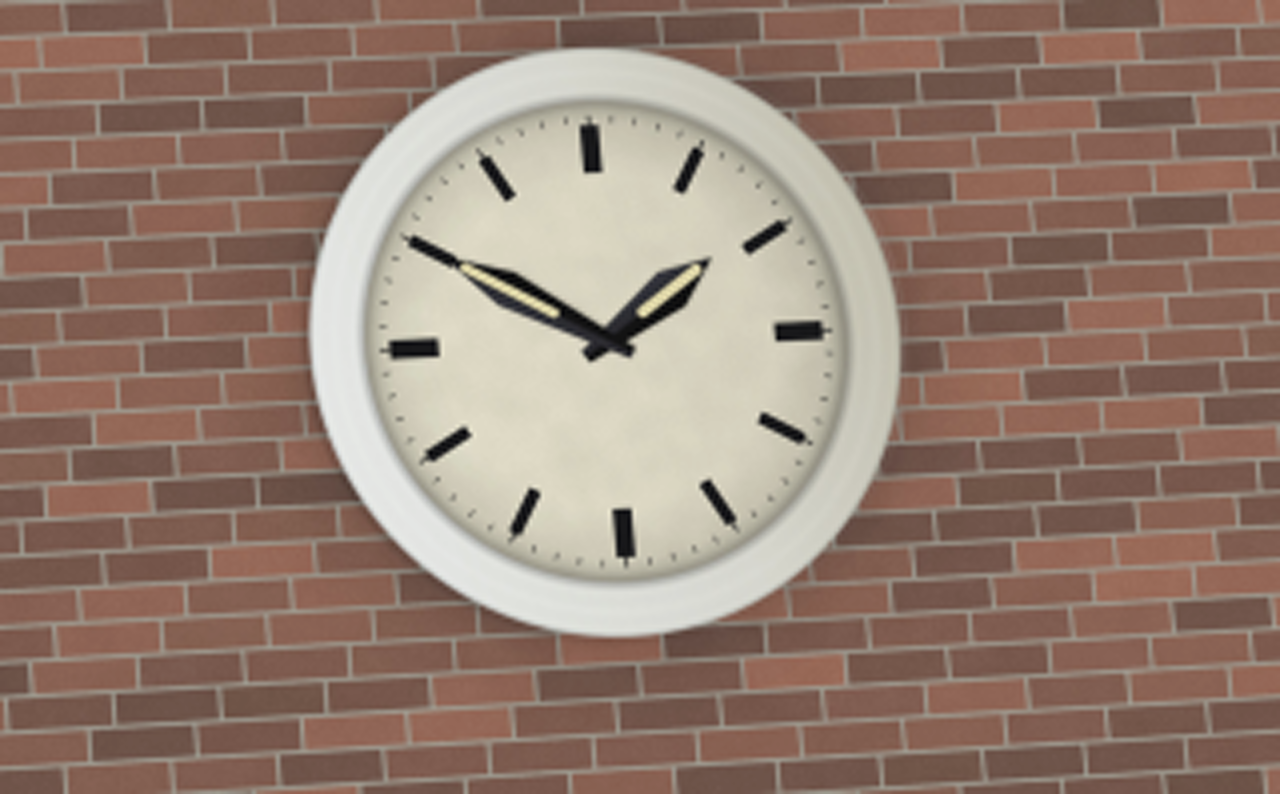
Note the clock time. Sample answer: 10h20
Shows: 1h50
